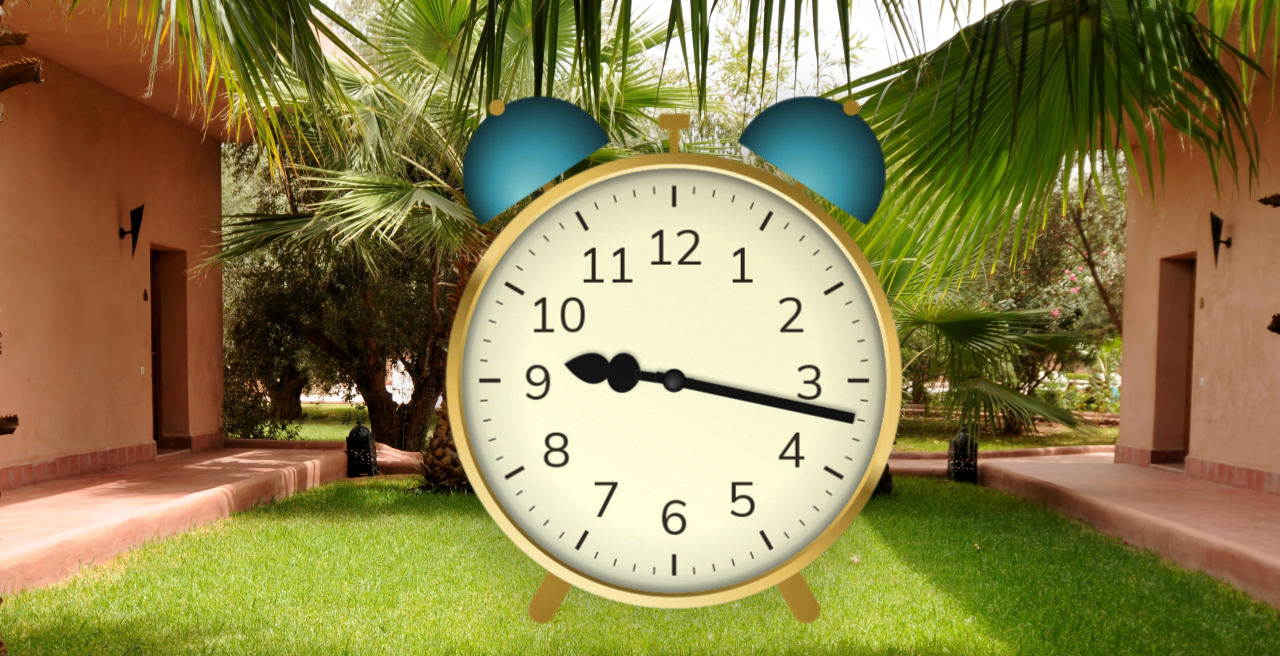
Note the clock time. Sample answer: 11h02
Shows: 9h17
